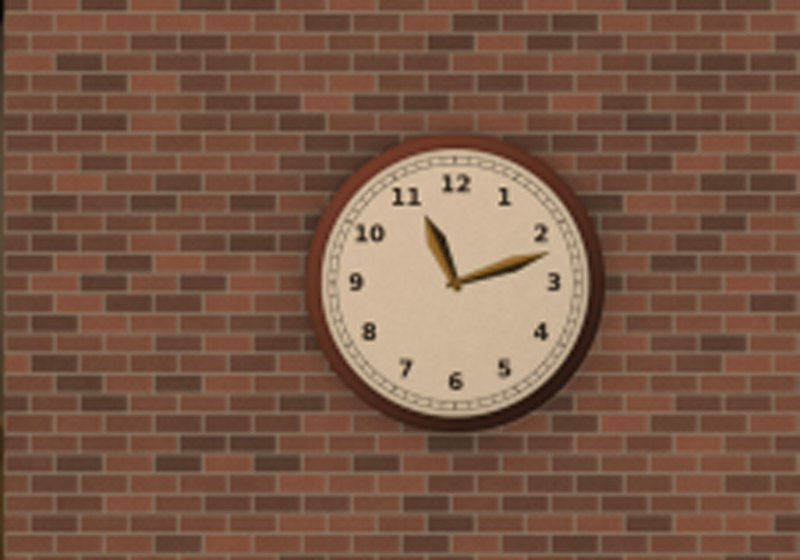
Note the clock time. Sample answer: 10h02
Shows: 11h12
